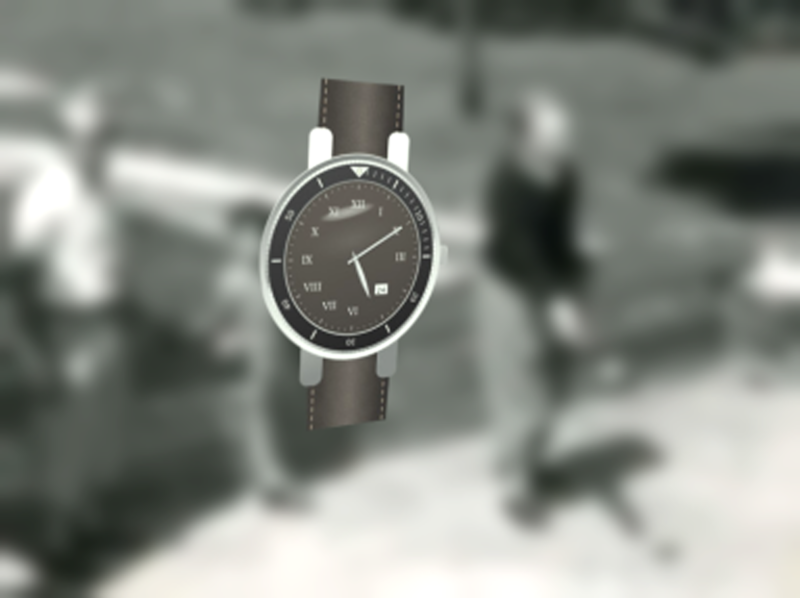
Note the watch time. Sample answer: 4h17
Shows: 5h10
